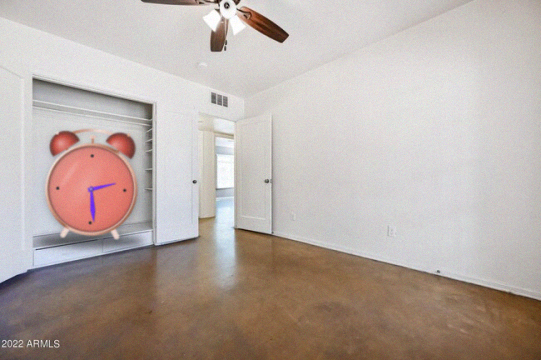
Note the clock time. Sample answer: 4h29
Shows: 2h29
